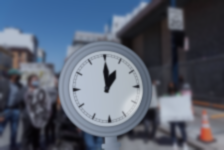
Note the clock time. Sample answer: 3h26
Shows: 1h00
